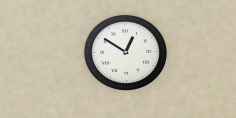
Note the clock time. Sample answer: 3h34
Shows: 12h51
